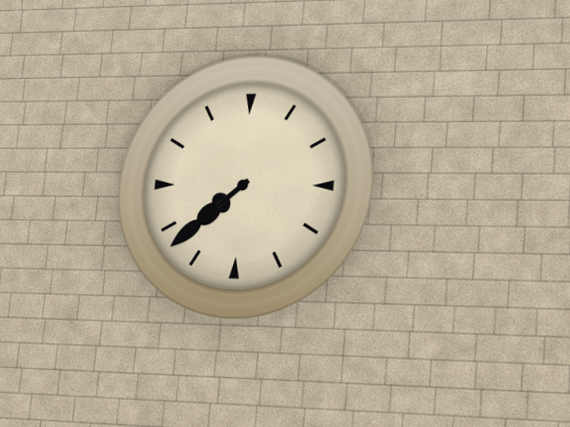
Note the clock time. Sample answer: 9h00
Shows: 7h38
